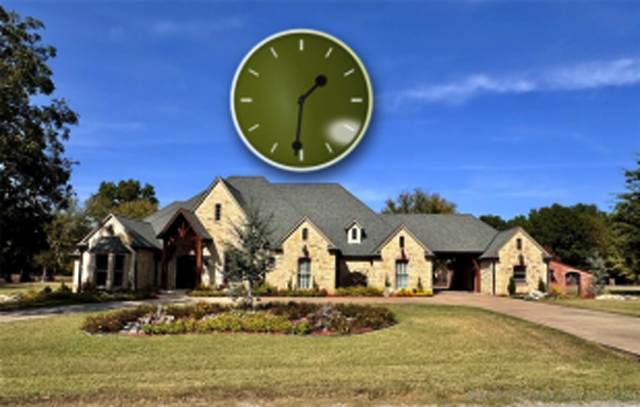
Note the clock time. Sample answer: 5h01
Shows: 1h31
